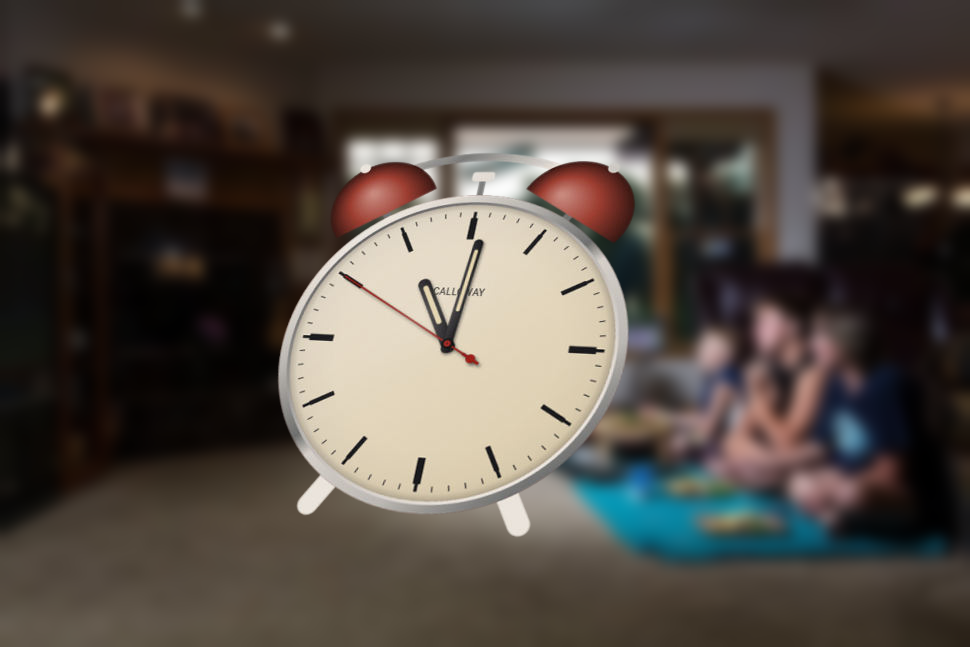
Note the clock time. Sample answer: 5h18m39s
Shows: 11h00m50s
